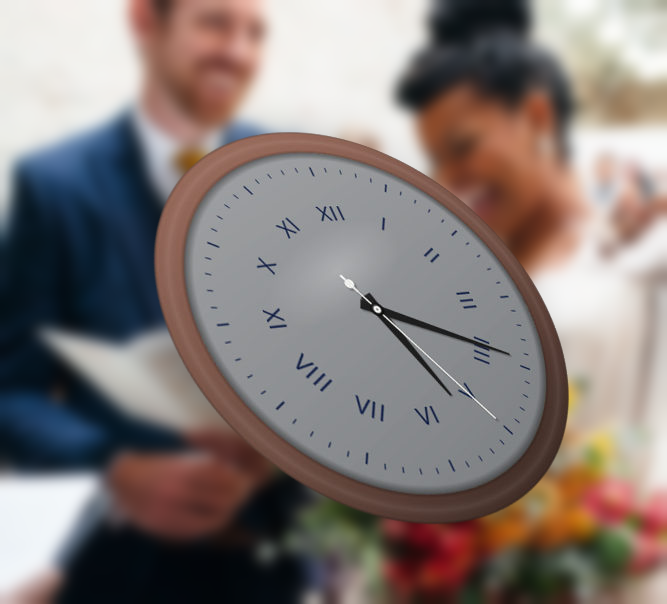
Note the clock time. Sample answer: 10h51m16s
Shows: 5h19m25s
